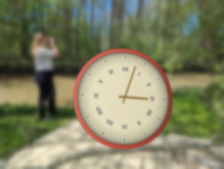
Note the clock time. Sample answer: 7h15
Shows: 3h03
